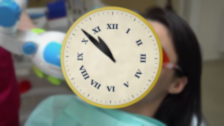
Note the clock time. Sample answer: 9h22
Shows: 10h52
